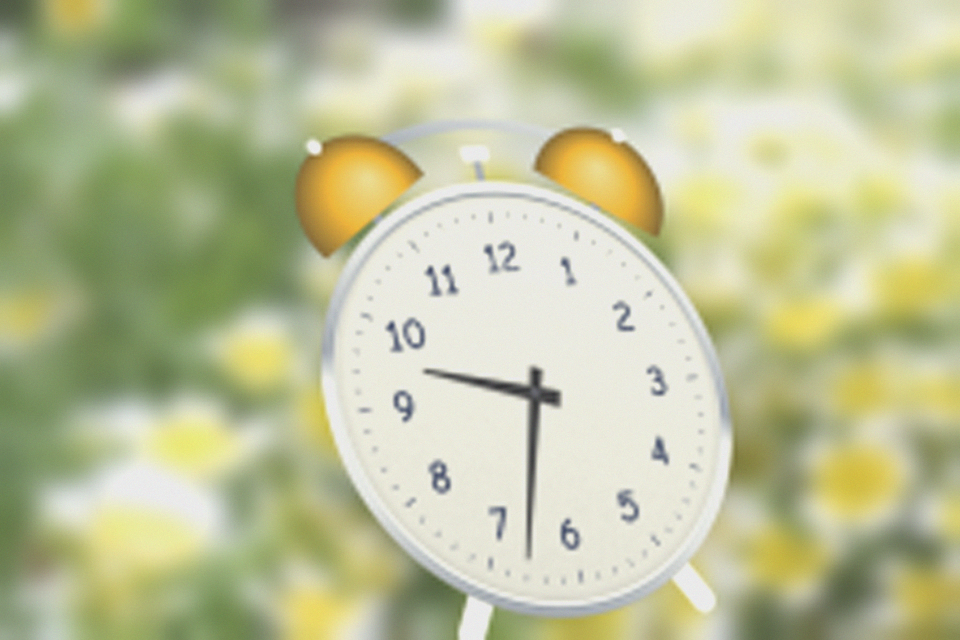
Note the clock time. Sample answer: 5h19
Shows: 9h33
